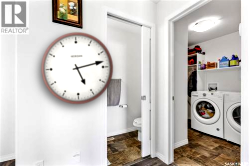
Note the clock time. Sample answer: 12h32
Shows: 5h13
